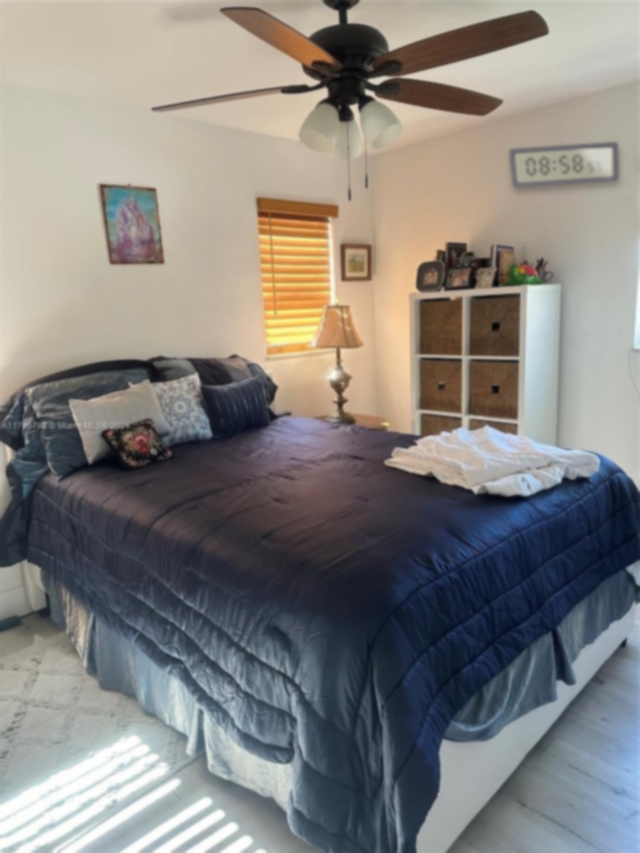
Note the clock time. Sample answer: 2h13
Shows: 8h58
